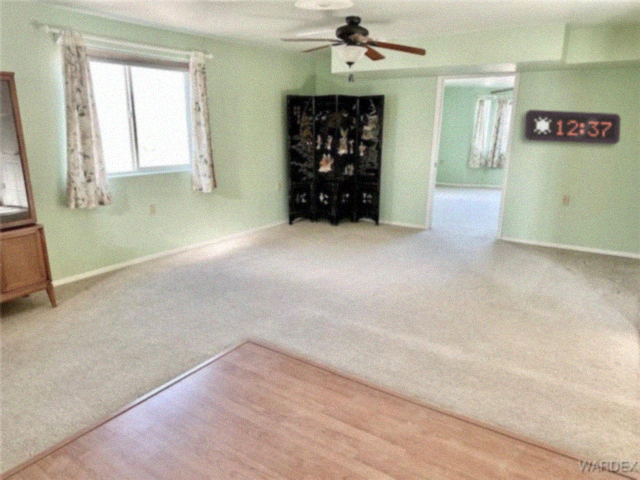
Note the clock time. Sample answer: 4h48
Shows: 12h37
